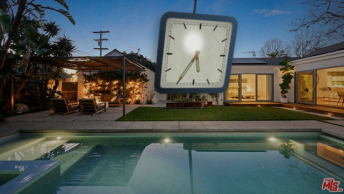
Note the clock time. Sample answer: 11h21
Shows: 5h35
